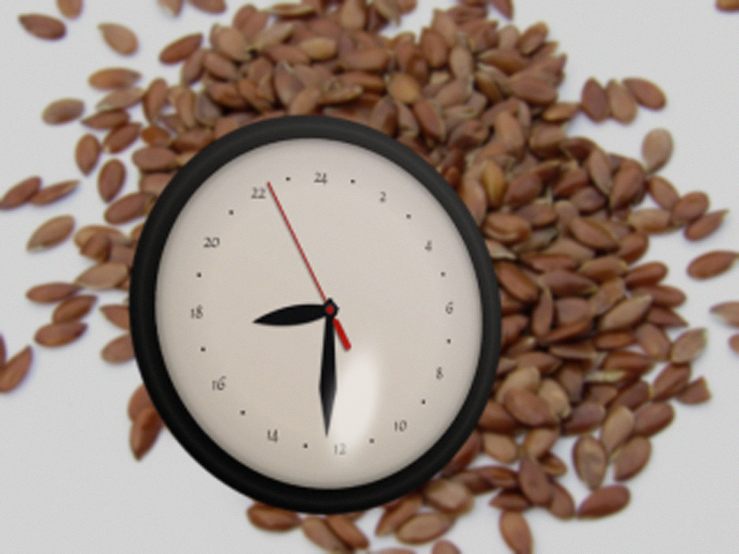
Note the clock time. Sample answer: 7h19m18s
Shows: 17h30m56s
